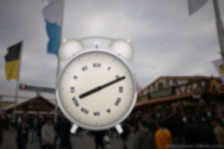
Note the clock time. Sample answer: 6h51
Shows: 8h11
